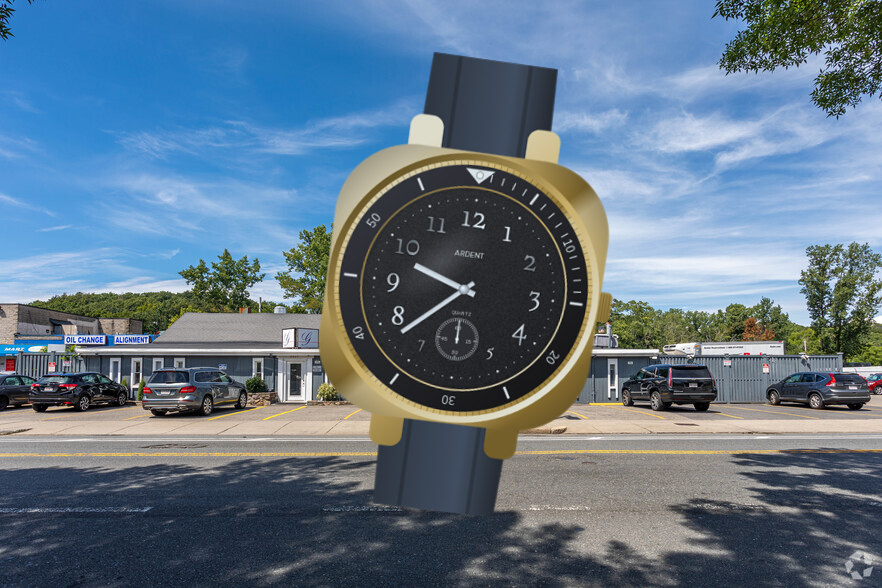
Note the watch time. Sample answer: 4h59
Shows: 9h38
